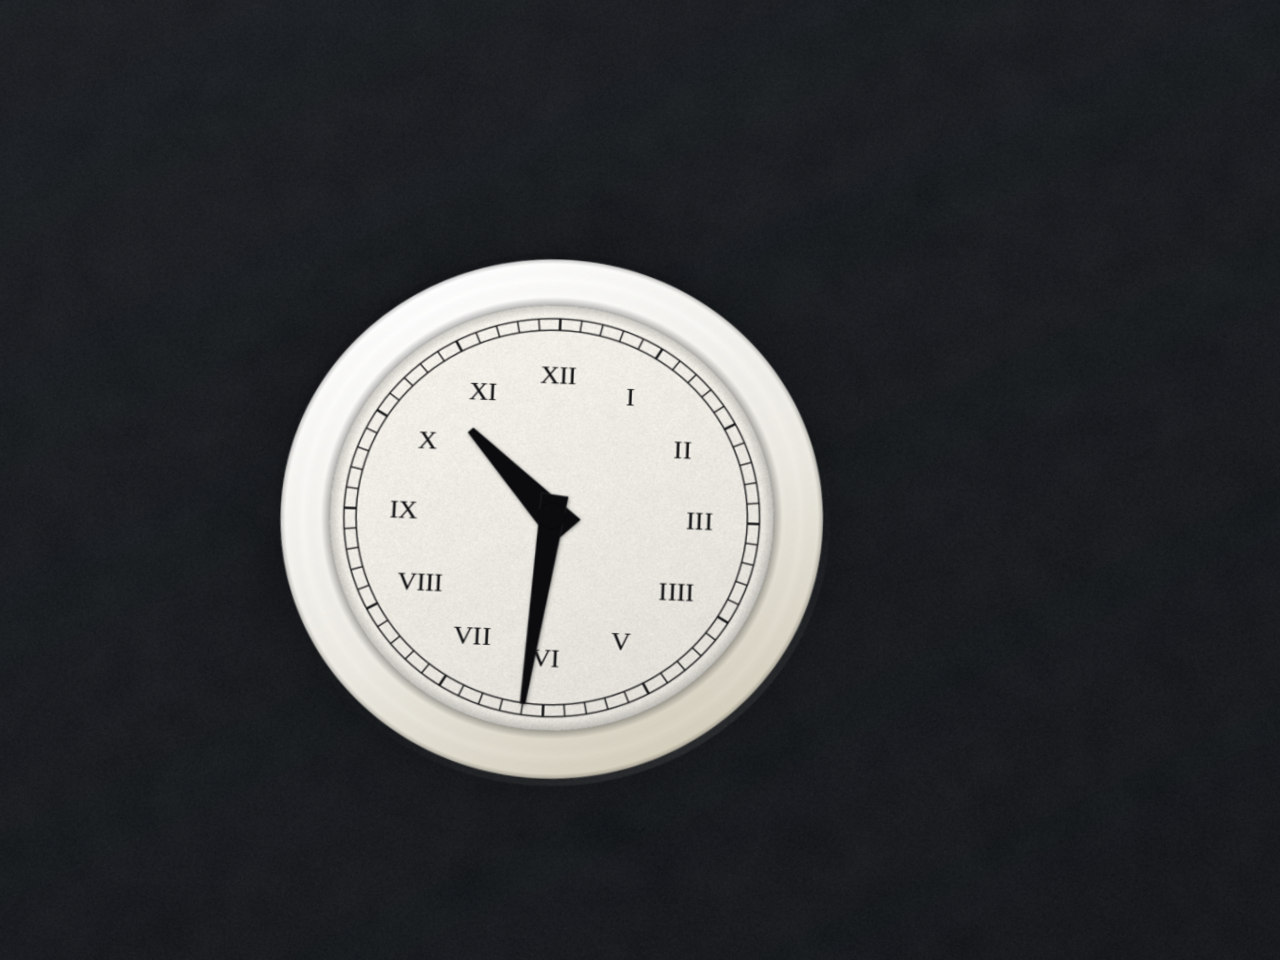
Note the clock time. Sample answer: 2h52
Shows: 10h31
